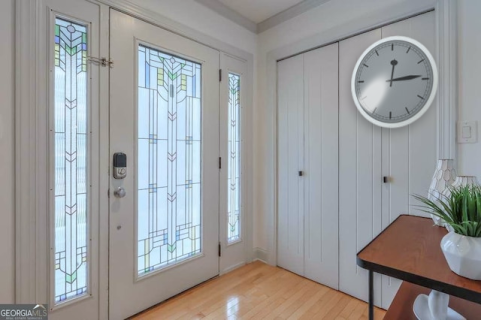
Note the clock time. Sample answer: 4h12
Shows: 12h14
